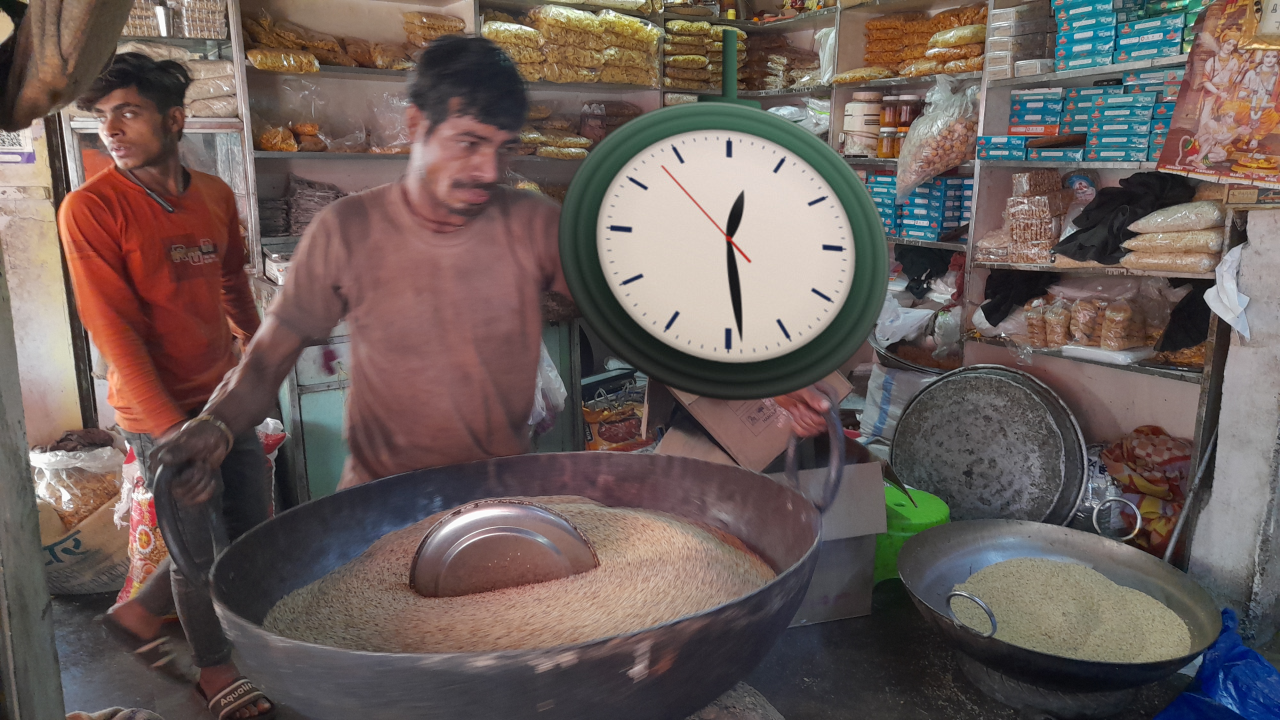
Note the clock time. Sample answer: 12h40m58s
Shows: 12h28m53s
